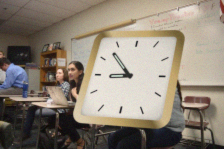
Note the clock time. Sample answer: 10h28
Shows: 8h53
